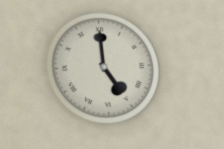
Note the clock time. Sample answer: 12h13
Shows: 5h00
